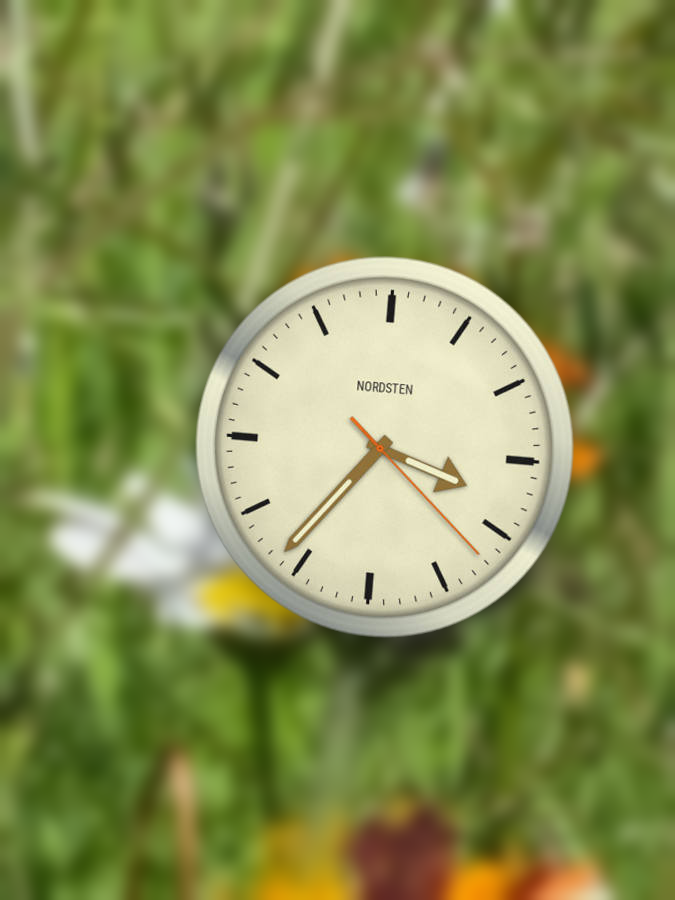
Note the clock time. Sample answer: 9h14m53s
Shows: 3h36m22s
